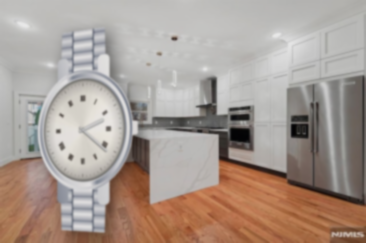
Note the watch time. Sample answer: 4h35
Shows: 2h21
